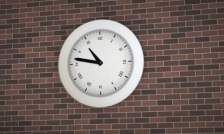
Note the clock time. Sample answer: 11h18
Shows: 10h47
